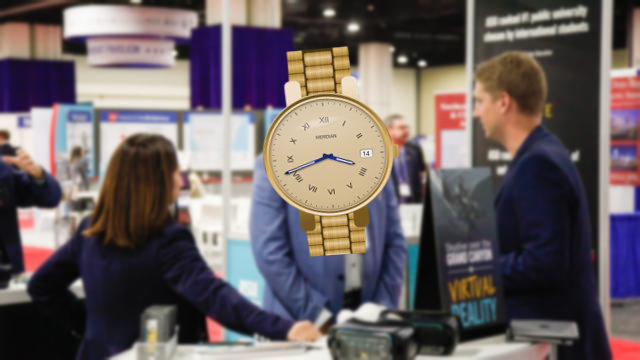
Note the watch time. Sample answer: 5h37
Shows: 3h42
